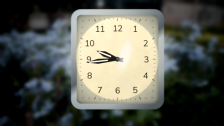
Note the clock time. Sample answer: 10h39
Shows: 9h44
